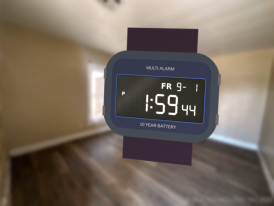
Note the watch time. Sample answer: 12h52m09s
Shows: 1h59m44s
